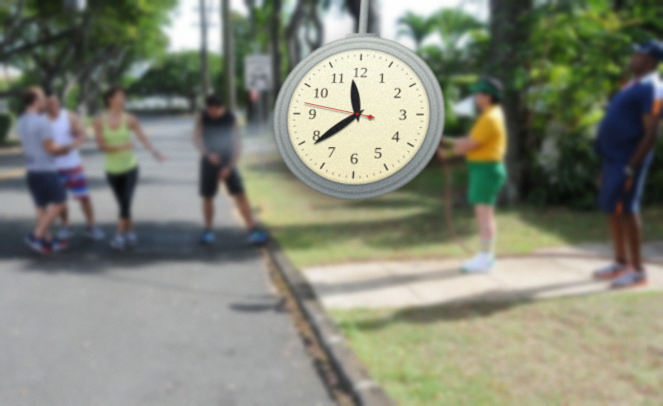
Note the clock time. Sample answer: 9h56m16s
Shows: 11h38m47s
